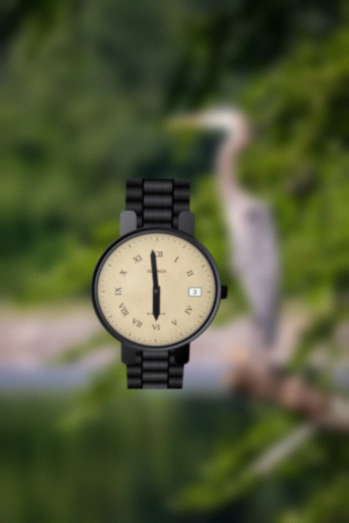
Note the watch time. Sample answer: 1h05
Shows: 5h59
